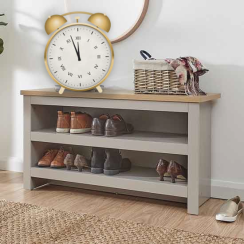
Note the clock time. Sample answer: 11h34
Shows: 11h57
